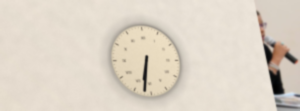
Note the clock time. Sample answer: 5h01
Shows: 6h32
